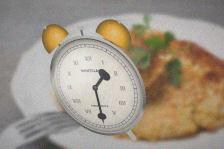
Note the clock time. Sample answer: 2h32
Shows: 1h30
